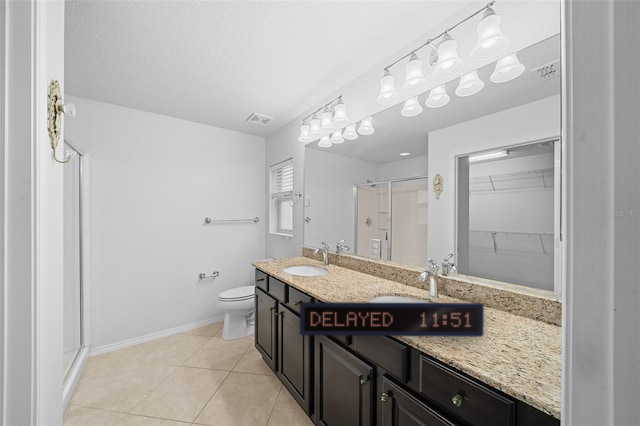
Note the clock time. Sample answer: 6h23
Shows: 11h51
